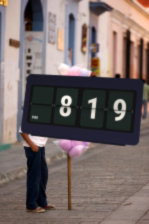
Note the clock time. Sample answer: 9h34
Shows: 8h19
